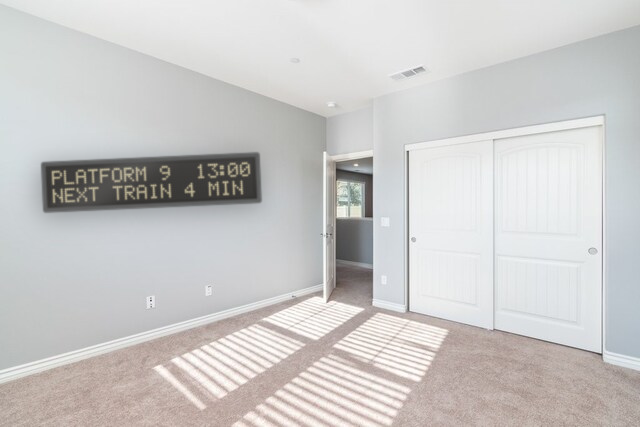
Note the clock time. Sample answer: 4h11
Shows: 13h00
